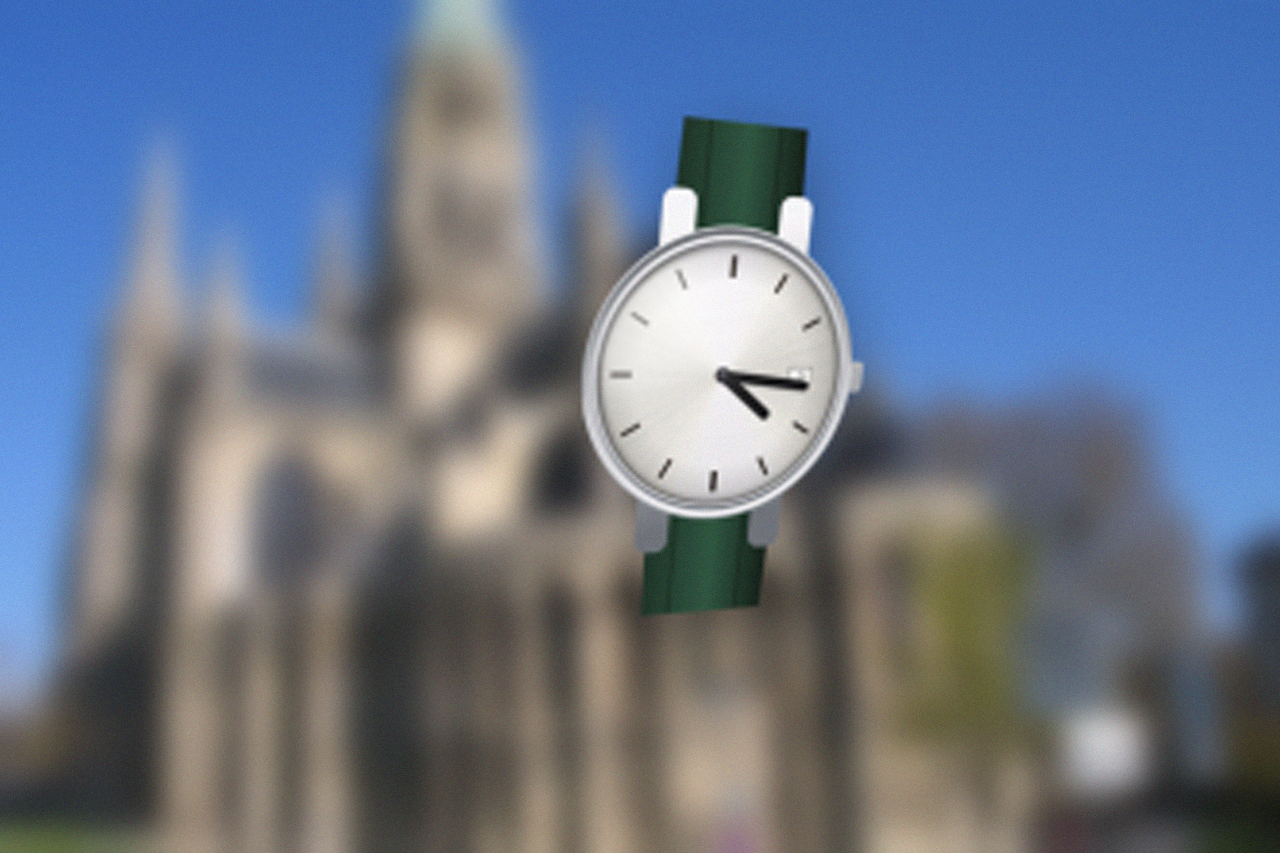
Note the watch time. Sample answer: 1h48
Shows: 4h16
